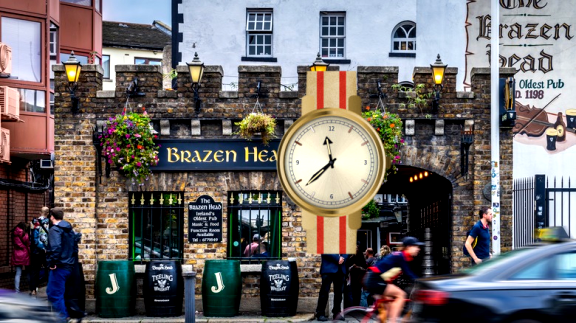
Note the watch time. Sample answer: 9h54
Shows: 11h38
